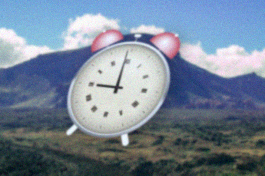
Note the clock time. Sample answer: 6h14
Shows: 8h59
